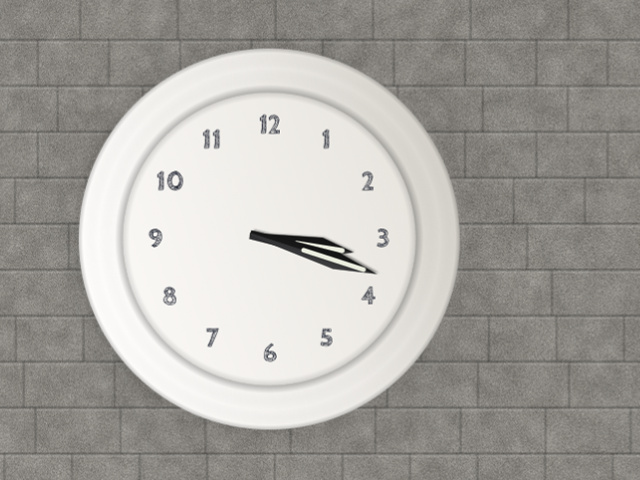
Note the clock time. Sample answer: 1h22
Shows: 3h18
